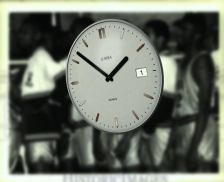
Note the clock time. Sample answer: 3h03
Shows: 1h52
